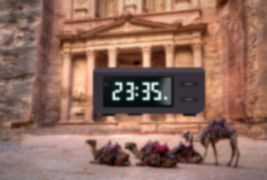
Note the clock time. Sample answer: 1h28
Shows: 23h35
